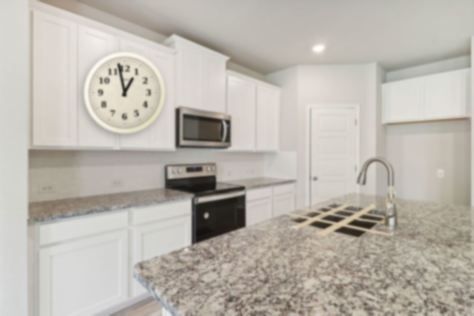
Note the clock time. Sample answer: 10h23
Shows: 12h58
